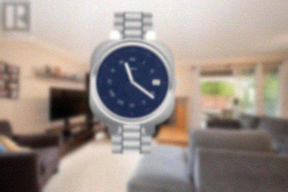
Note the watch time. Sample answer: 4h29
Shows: 11h21
